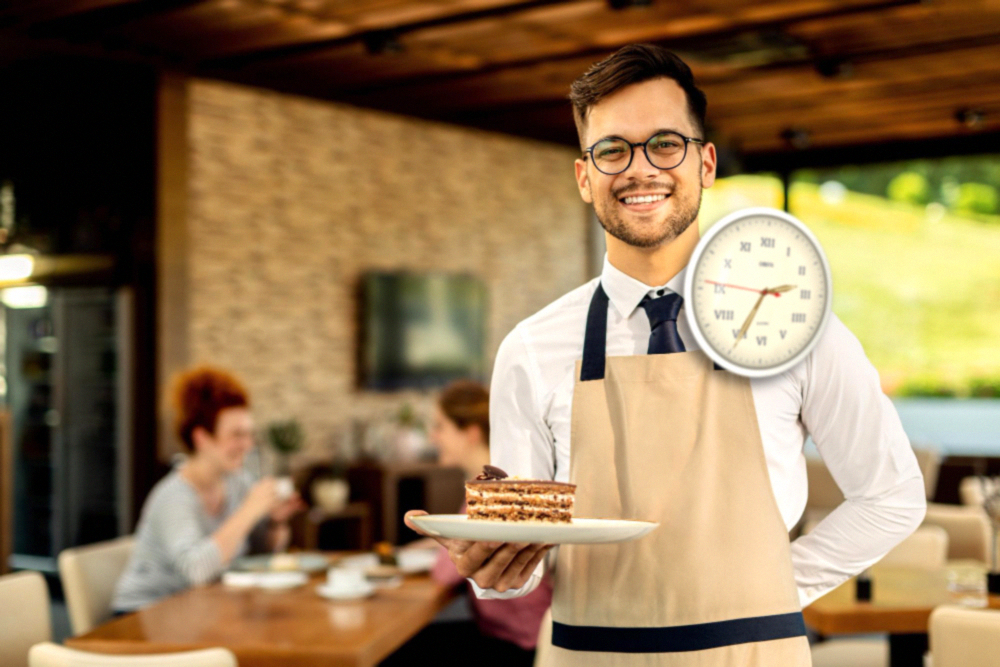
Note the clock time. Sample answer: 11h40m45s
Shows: 2h34m46s
